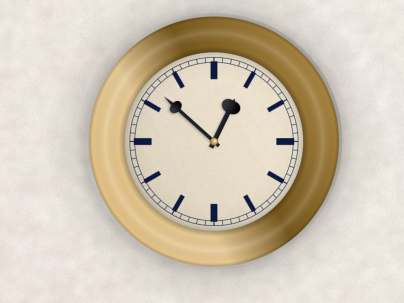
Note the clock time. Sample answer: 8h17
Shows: 12h52
